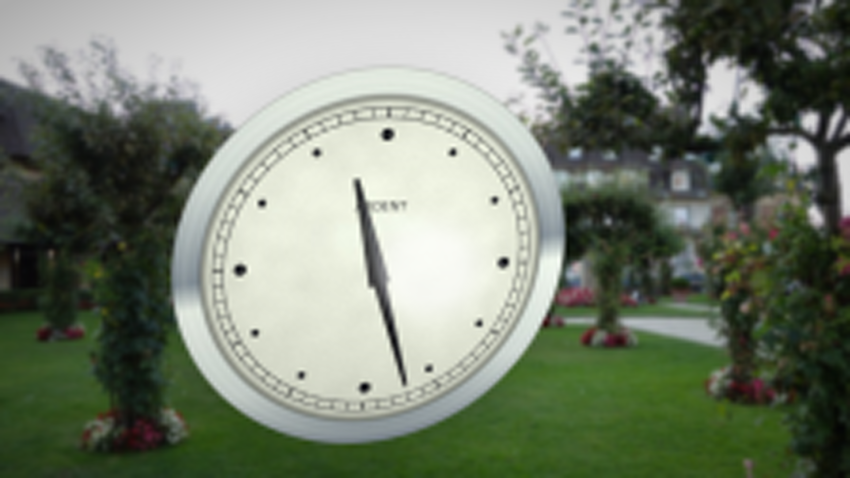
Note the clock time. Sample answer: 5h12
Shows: 11h27
